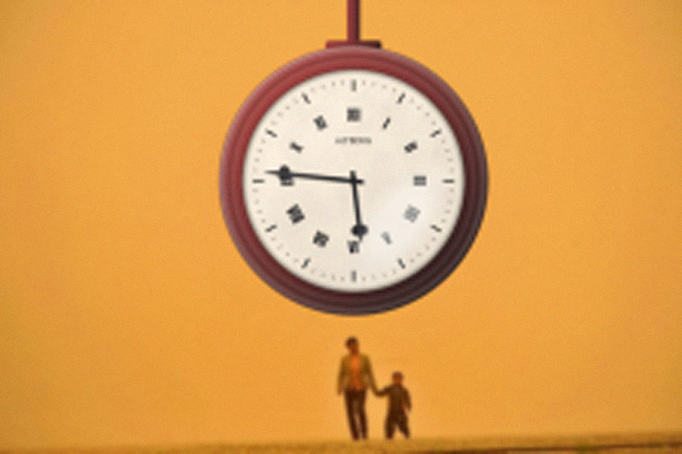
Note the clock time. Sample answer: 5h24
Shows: 5h46
